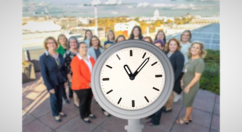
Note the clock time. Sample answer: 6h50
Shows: 11h07
